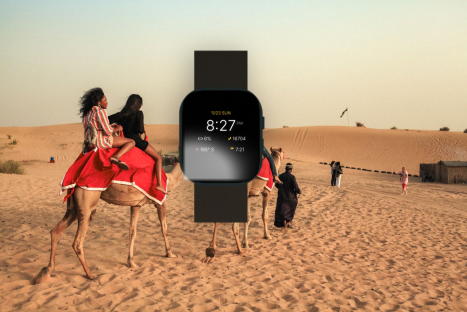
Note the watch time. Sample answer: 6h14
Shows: 8h27
